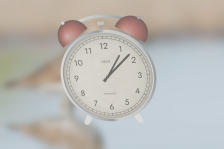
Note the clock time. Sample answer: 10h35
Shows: 1h08
